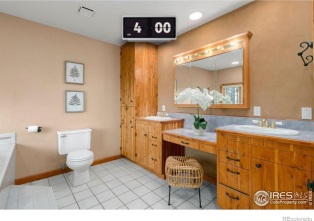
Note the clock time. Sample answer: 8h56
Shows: 4h00
